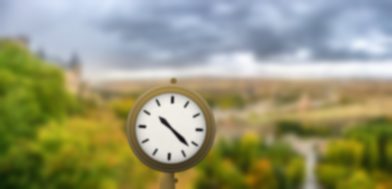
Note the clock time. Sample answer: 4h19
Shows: 10h22
